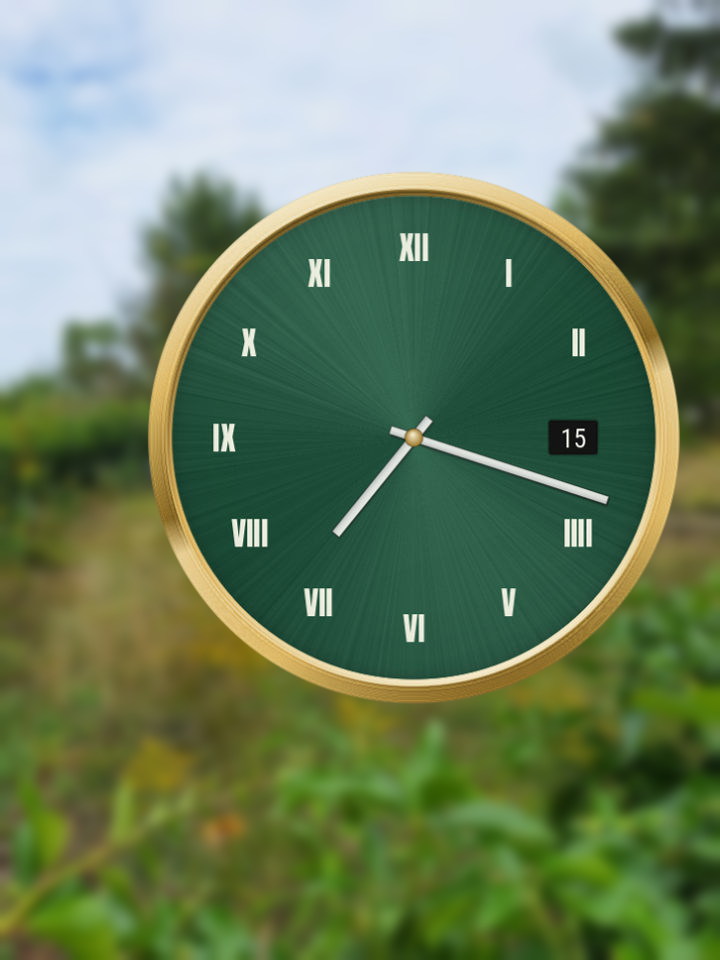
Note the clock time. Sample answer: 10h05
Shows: 7h18
